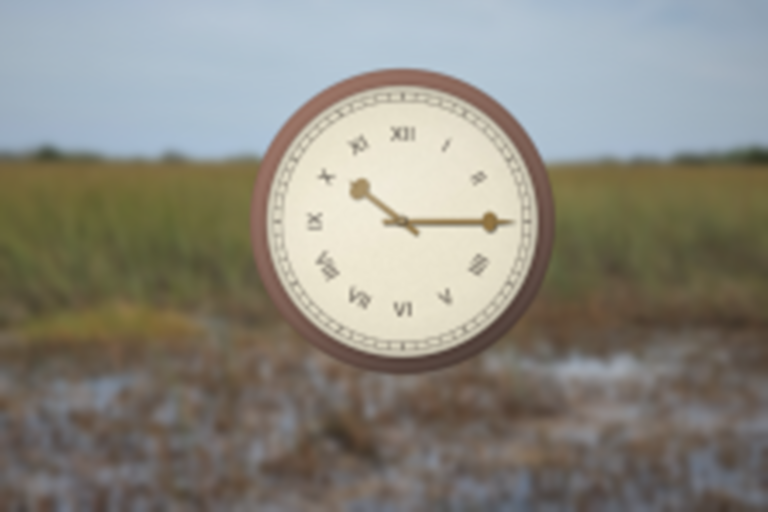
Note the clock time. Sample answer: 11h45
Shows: 10h15
